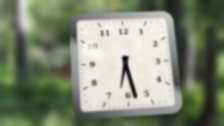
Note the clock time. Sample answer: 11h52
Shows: 6h28
